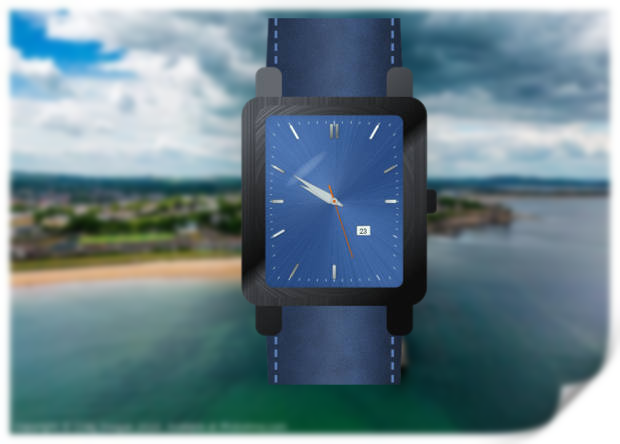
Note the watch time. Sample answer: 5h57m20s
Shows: 9h50m27s
